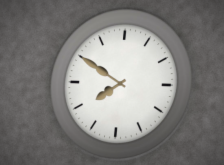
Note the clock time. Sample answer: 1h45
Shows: 7h50
